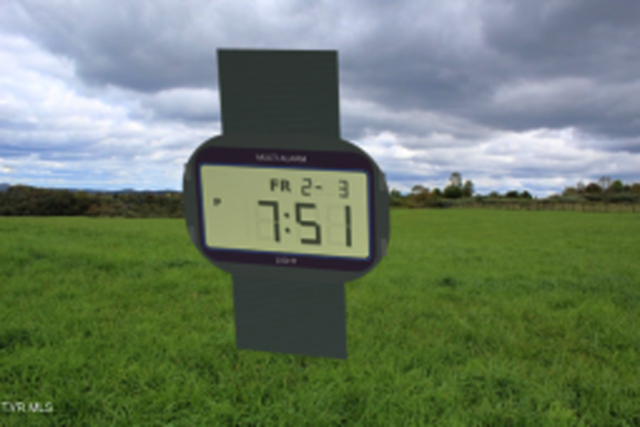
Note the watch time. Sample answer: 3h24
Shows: 7h51
